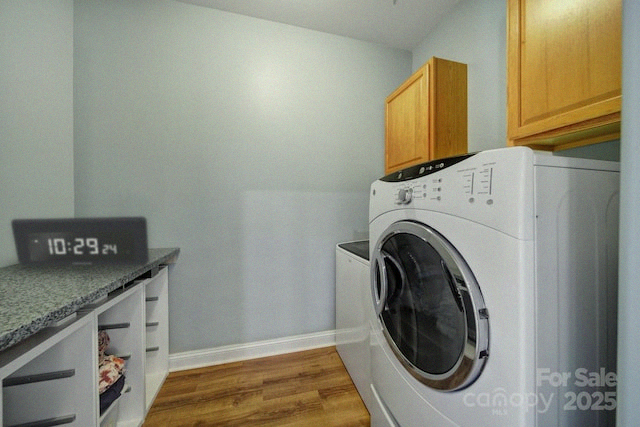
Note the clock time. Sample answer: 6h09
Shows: 10h29
